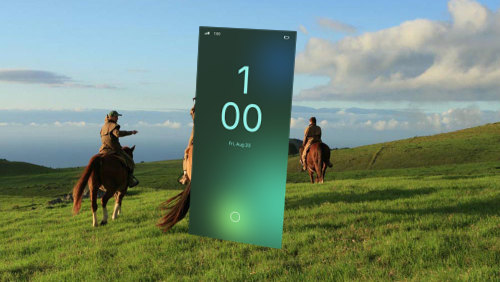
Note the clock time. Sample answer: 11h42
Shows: 1h00
